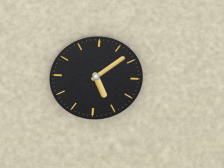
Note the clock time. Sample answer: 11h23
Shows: 5h08
